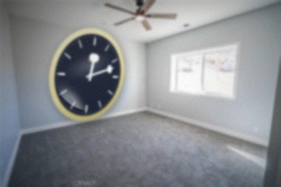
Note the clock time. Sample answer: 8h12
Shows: 12h12
